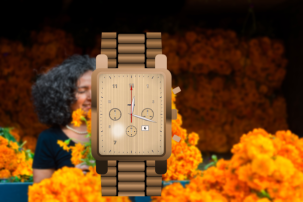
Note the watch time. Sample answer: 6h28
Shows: 12h18
